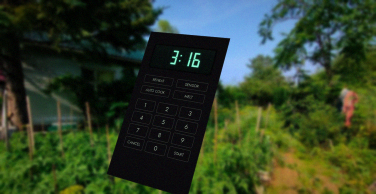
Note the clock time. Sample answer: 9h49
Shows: 3h16
